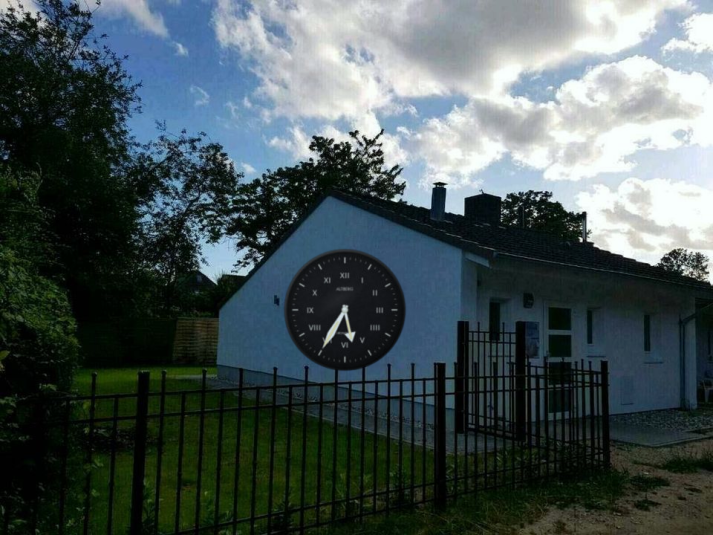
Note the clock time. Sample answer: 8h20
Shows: 5h35
